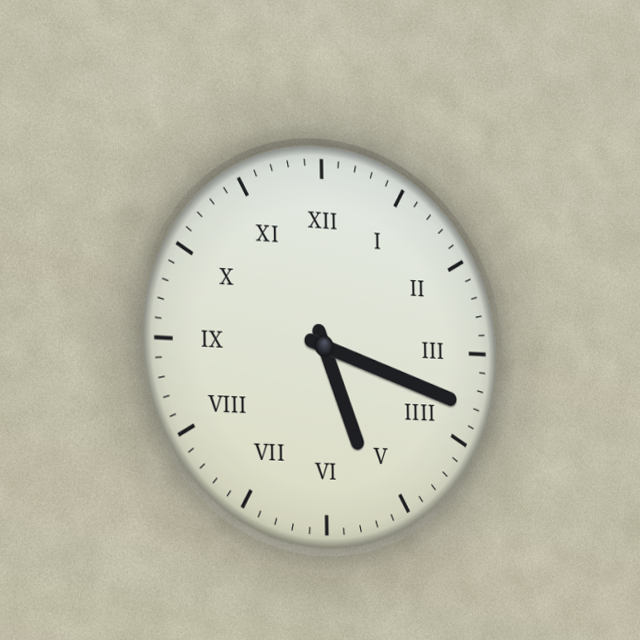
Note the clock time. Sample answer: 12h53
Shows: 5h18
